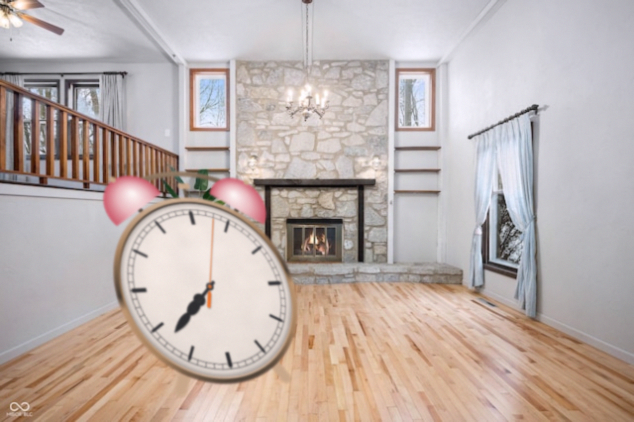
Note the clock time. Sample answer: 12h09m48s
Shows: 7h38m03s
